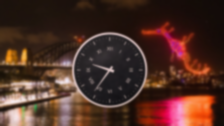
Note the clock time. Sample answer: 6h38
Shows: 9h36
